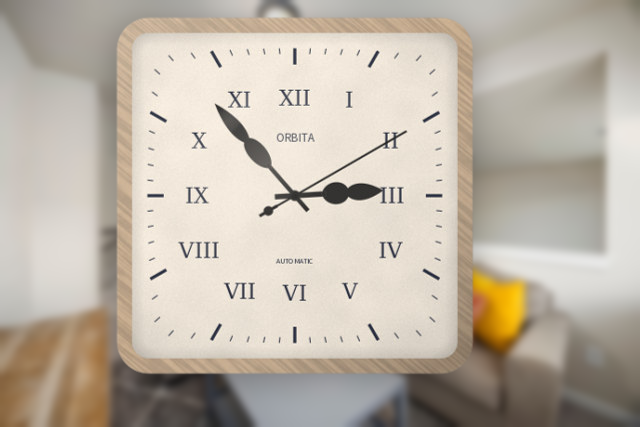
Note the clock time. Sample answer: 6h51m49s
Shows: 2h53m10s
